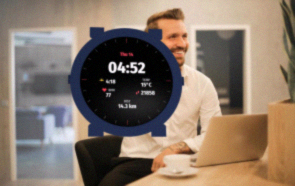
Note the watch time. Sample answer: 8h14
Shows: 4h52
